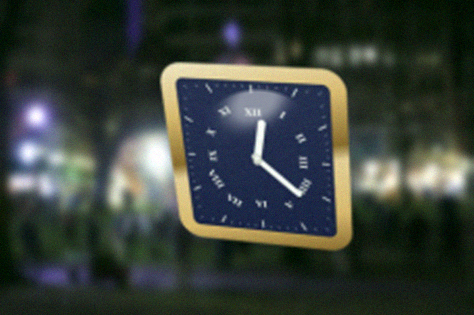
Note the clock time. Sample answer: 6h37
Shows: 12h22
